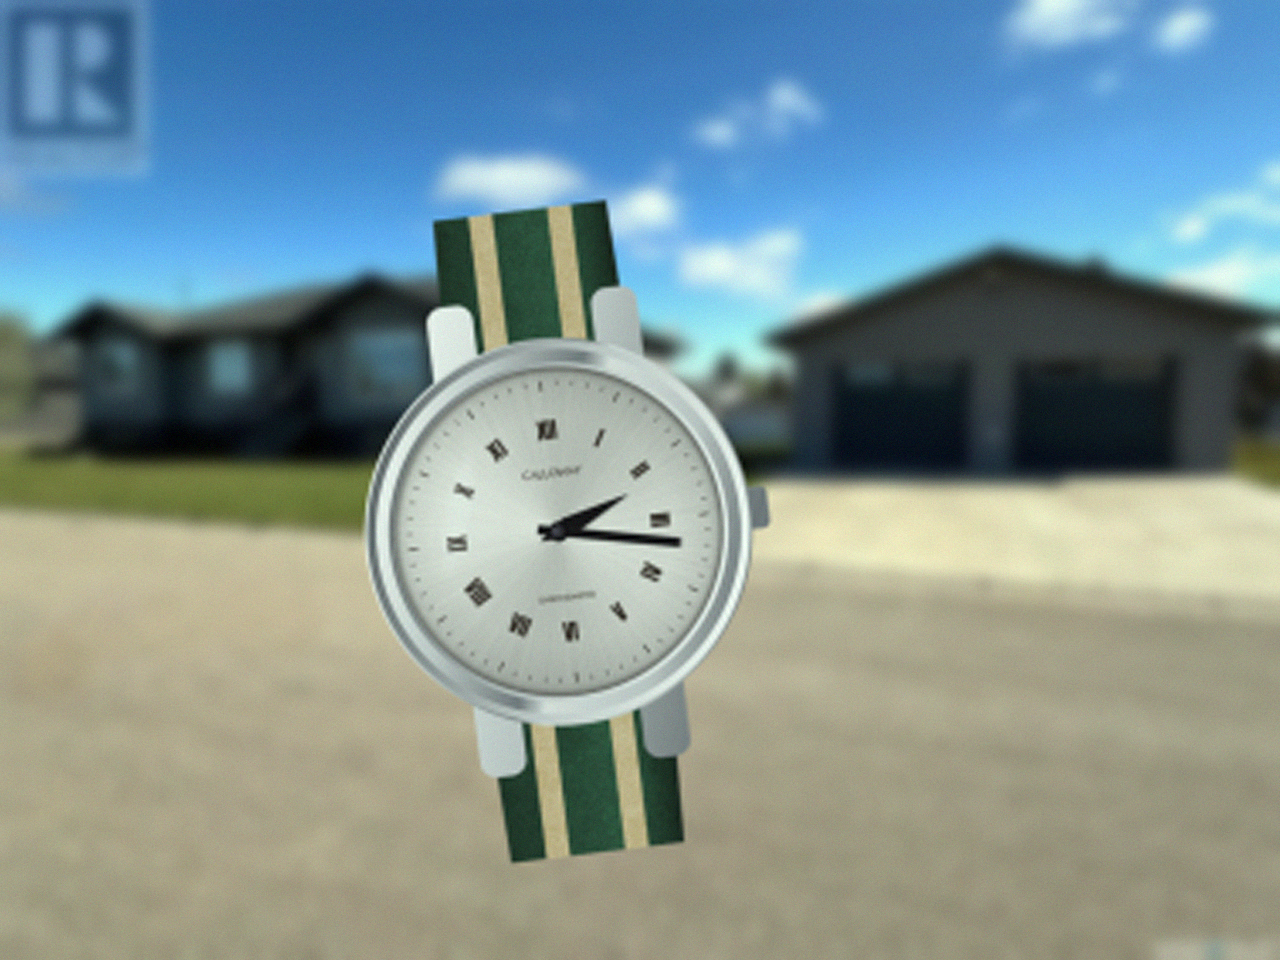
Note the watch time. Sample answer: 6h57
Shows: 2h17
